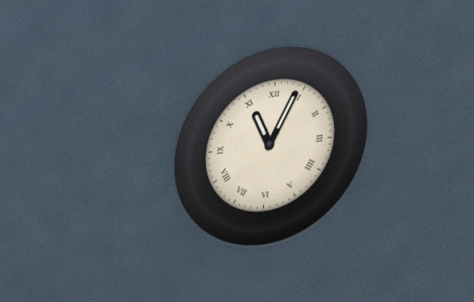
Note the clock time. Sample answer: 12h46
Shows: 11h04
